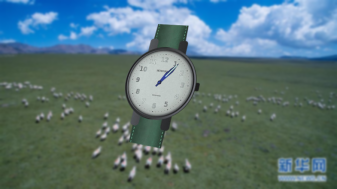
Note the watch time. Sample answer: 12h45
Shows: 1h06
